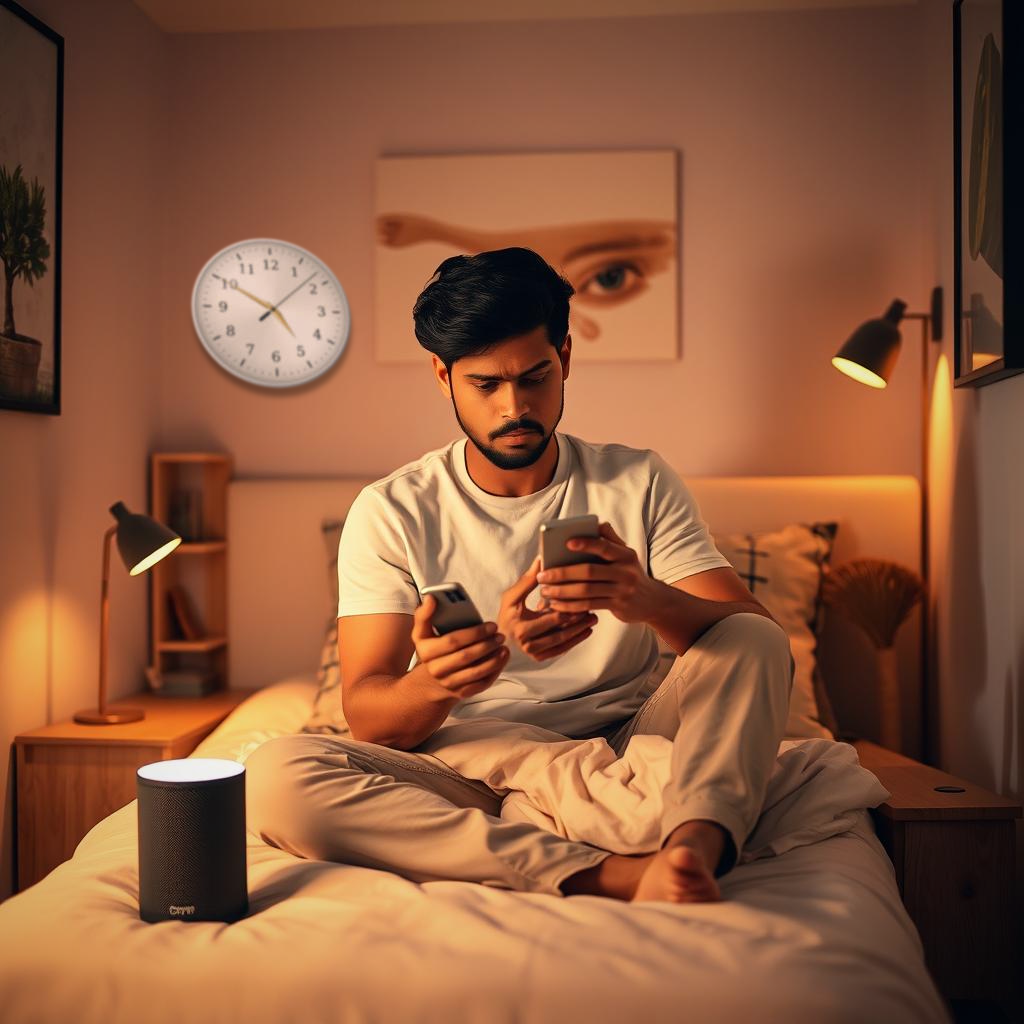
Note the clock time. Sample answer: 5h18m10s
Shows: 4h50m08s
